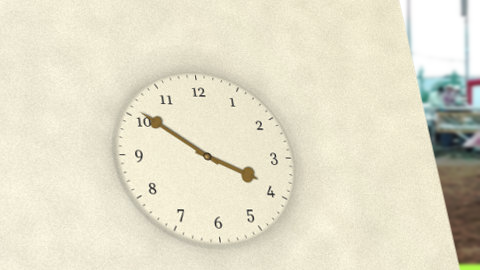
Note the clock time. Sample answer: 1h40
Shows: 3h51
